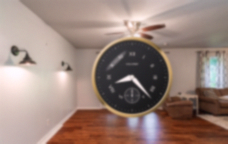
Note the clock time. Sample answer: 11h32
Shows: 8h23
